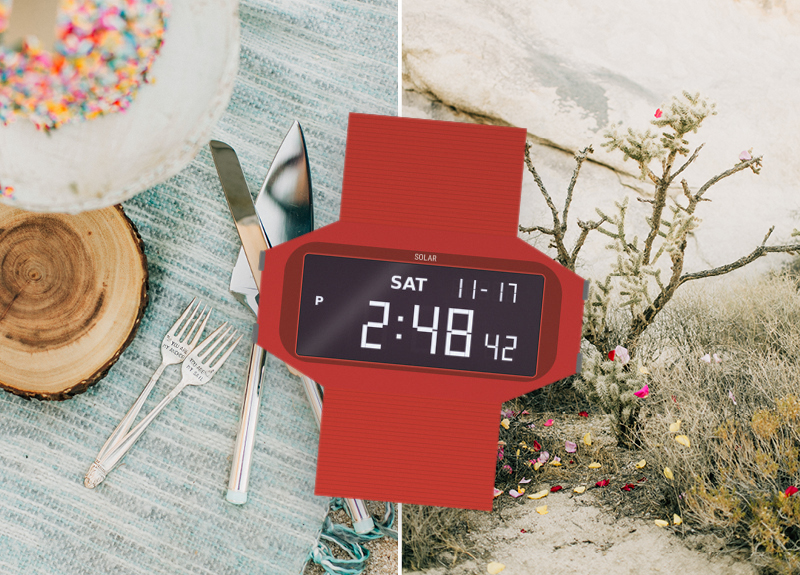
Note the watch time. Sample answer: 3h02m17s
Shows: 2h48m42s
